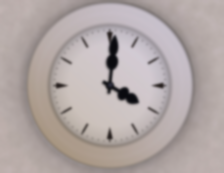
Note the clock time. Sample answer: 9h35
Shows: 4h01
